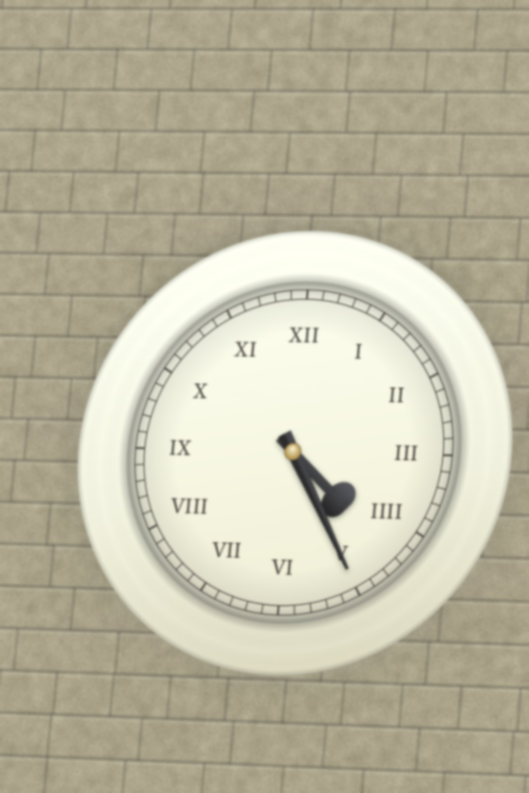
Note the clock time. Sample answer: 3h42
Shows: 4h25
